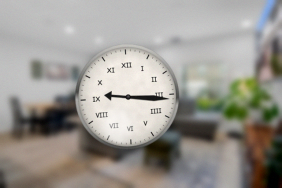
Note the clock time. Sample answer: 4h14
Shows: 9h16
